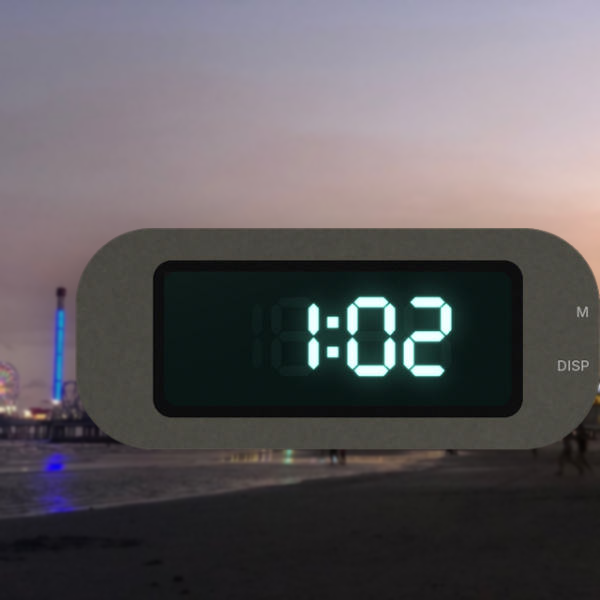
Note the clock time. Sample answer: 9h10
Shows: 1h02
